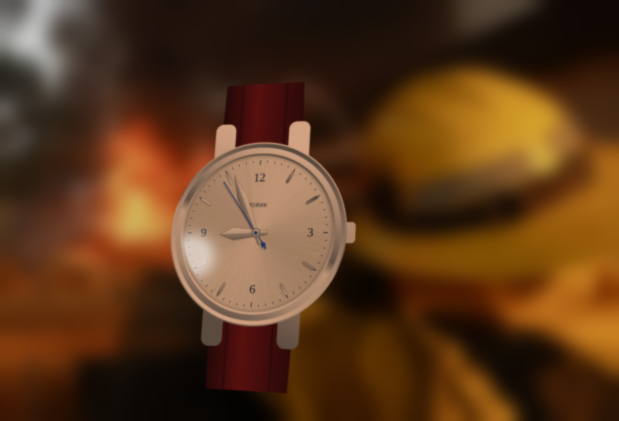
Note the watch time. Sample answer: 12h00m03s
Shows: 8h55m54s
